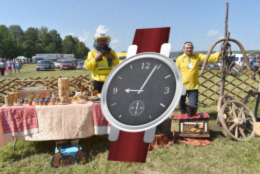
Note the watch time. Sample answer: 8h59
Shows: 9h04
